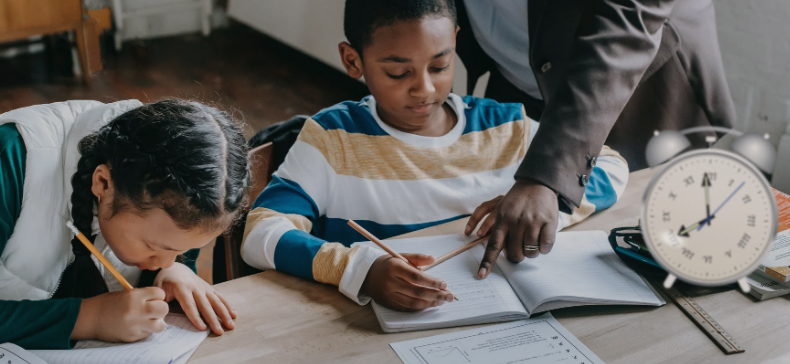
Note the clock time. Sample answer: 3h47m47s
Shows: 7h59m07s
